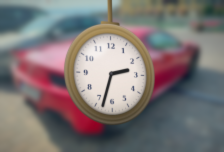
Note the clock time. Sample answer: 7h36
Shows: 2h33
